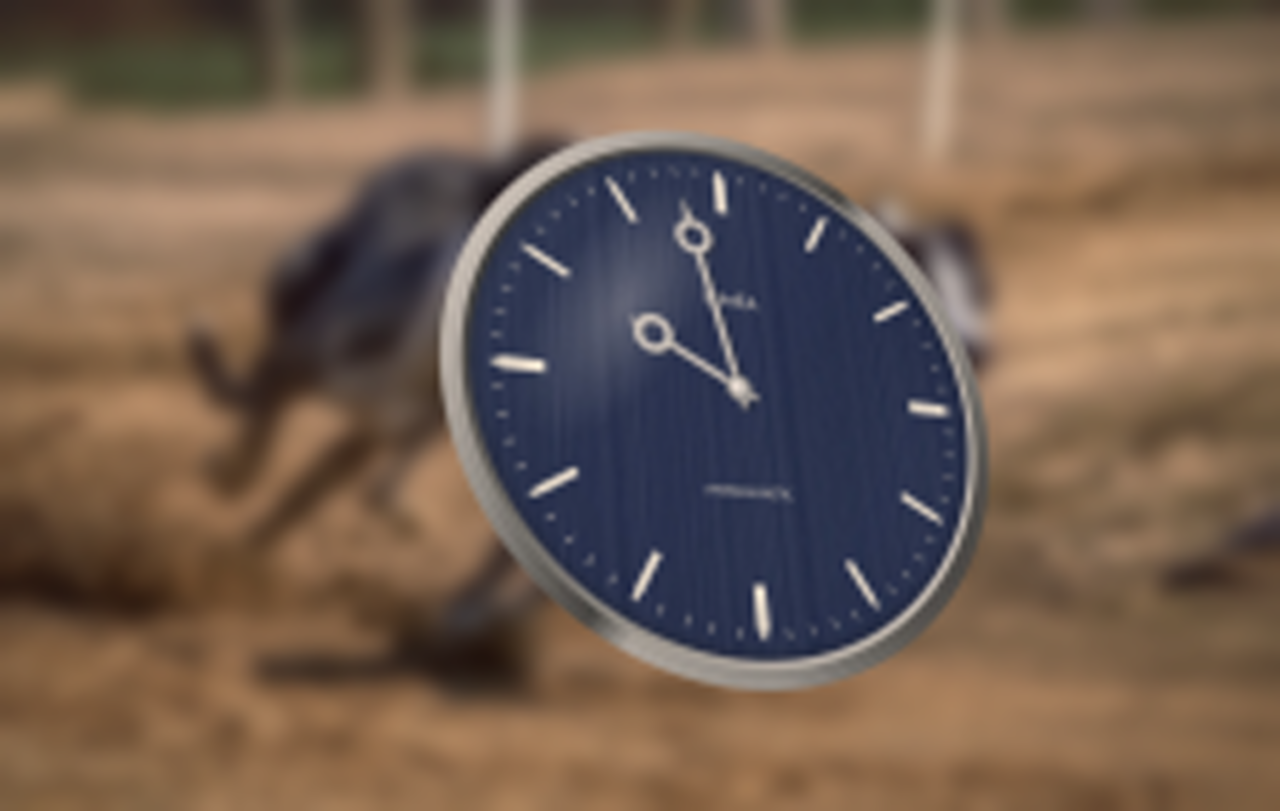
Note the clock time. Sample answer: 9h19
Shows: 9h58
